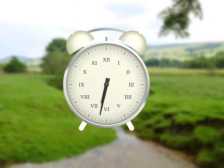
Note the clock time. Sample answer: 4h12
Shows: 6h32
